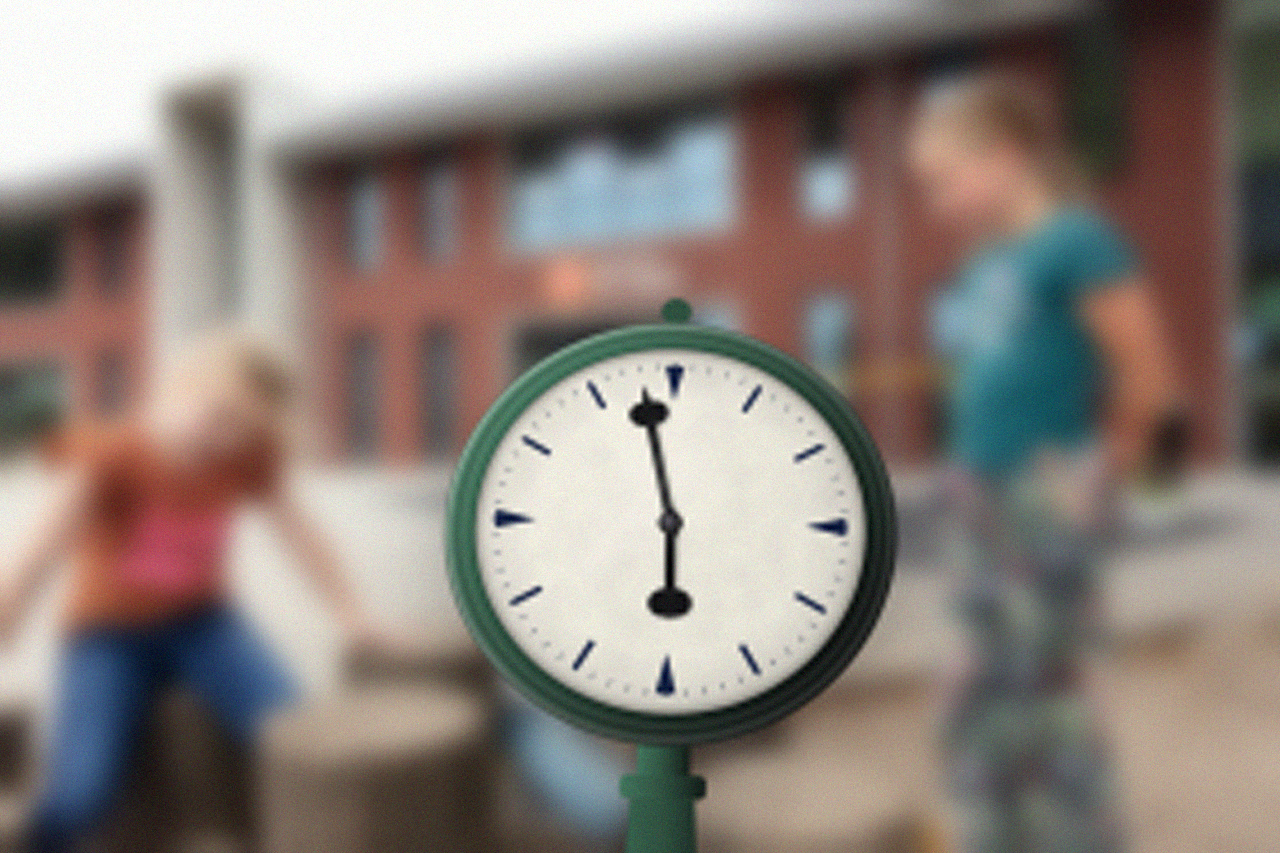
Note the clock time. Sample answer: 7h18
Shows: 5h58
